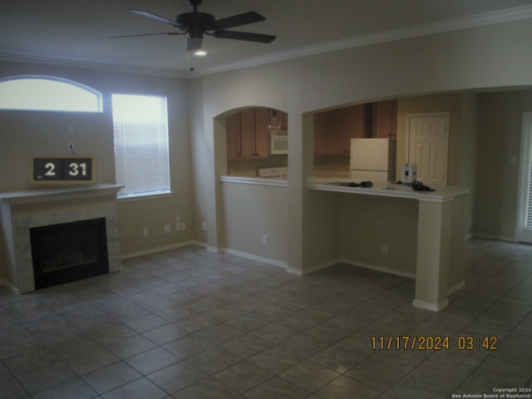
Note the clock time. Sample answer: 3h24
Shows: 2h31
